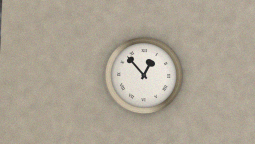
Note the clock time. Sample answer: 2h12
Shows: 12h53
